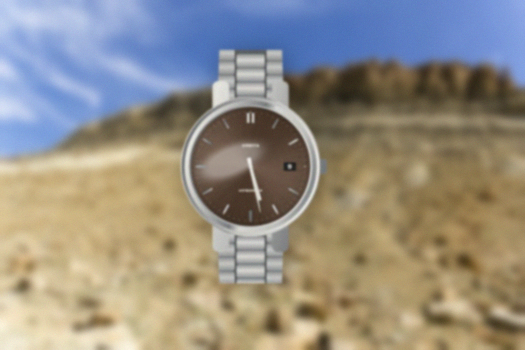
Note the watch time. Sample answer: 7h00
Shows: 5h28
